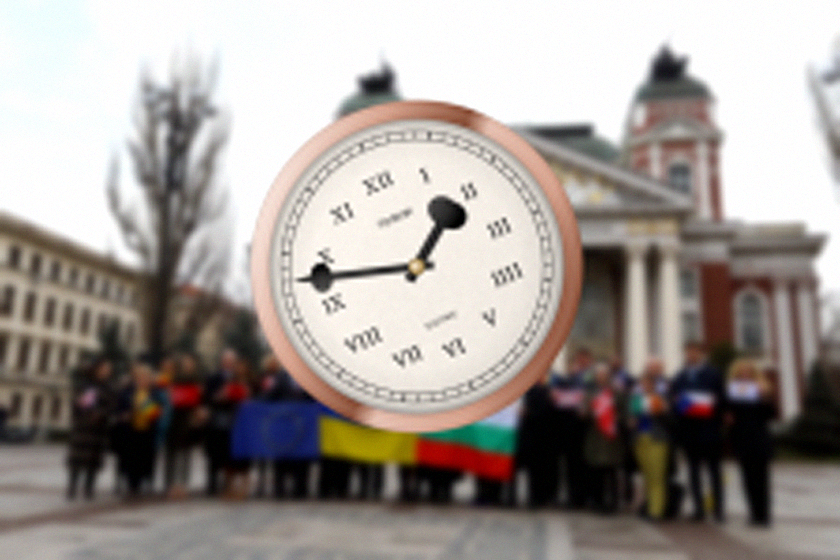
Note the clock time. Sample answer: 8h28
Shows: 1h48
